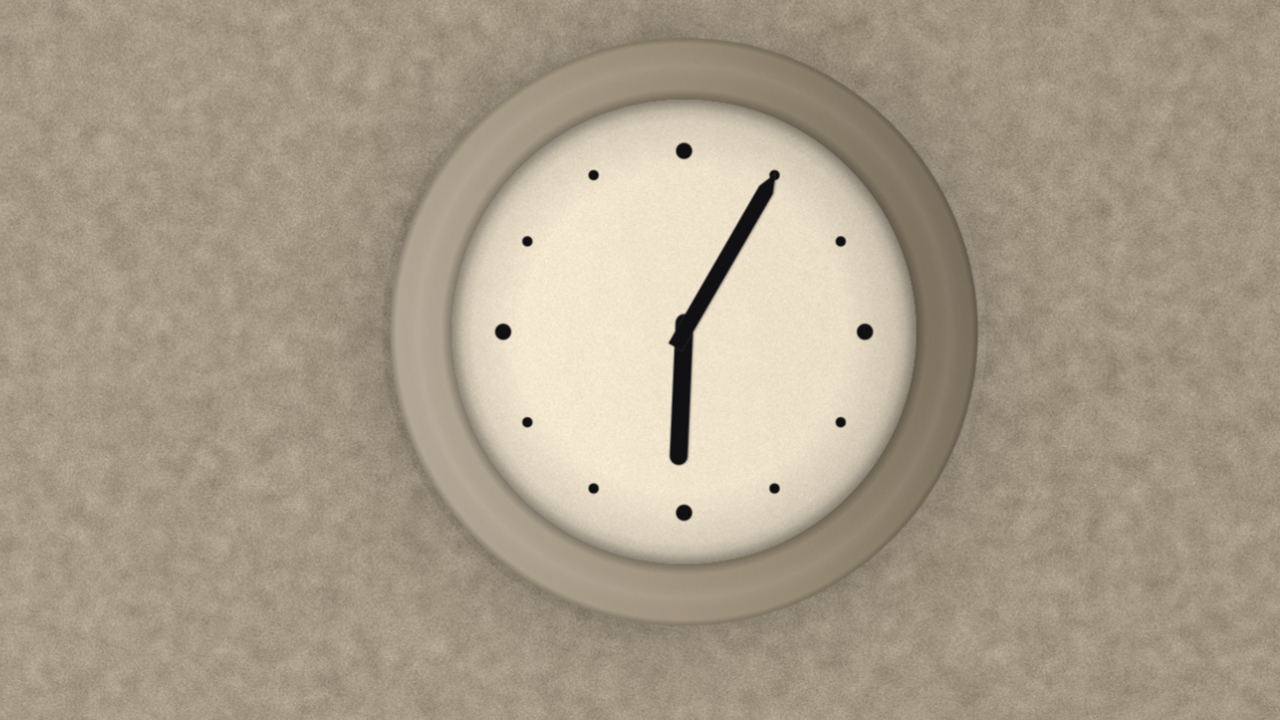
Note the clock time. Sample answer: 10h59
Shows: 6h05
